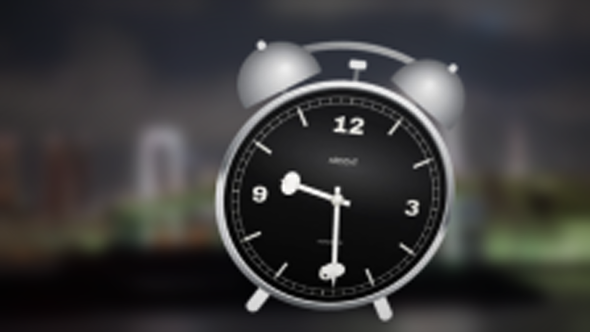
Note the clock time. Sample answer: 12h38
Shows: 9h29
